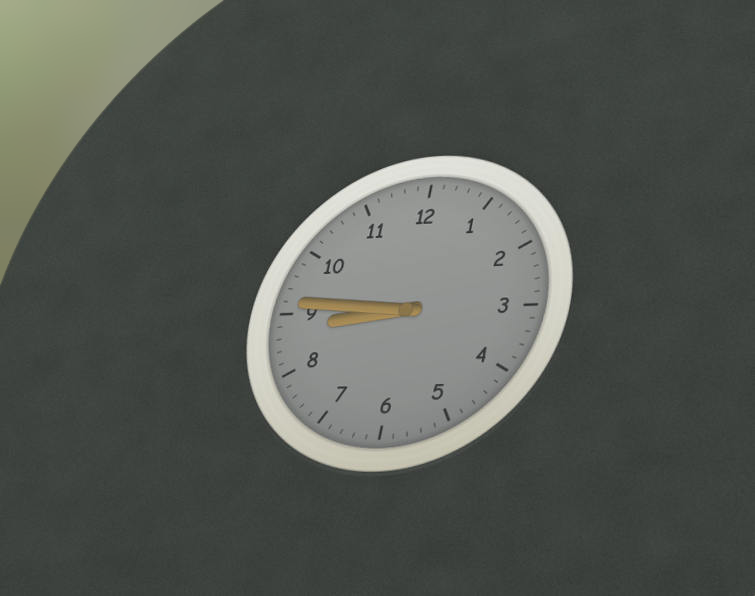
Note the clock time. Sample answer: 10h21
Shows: 8h46
